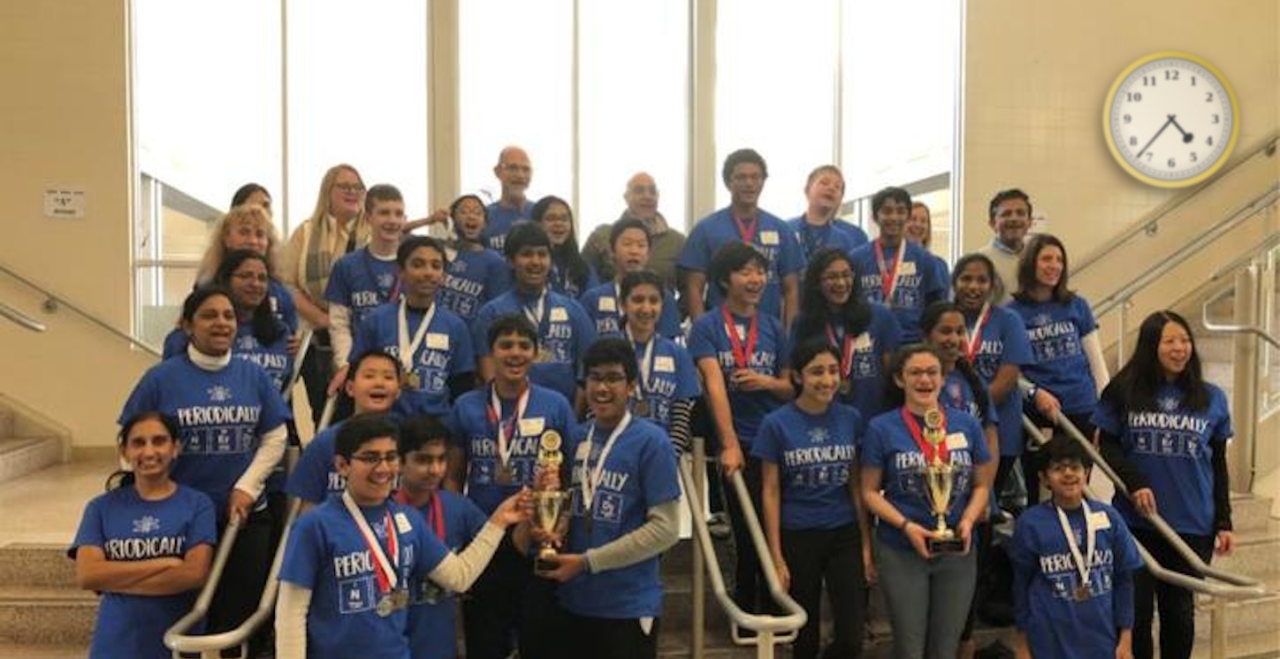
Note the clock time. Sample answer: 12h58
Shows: 4h37
